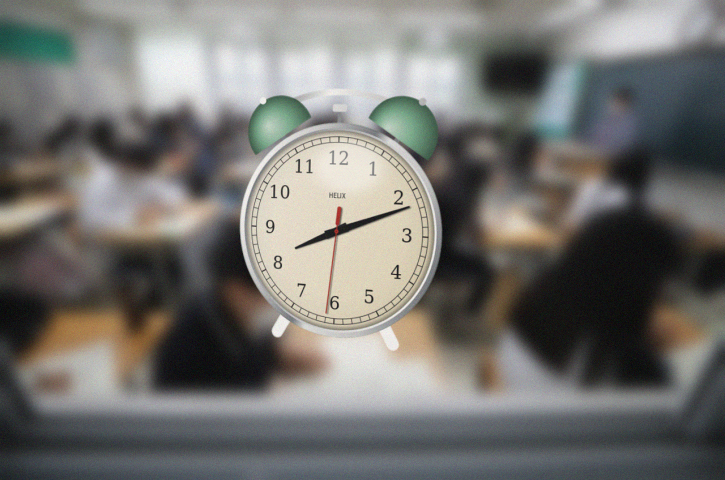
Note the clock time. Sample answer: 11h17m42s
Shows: 8h11m31s
